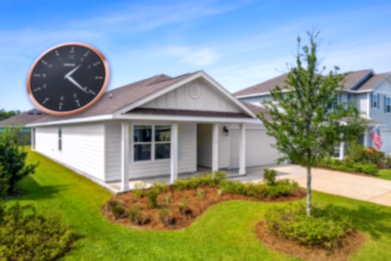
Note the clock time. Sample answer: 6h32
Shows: 1h21
